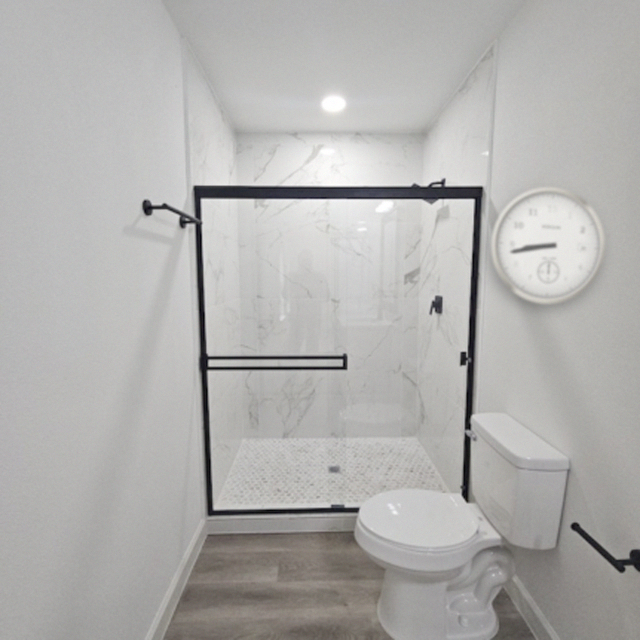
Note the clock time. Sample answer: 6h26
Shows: 8h43
